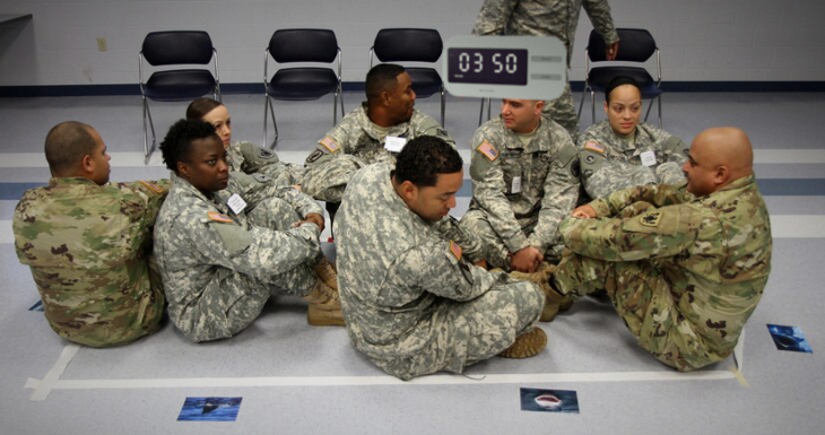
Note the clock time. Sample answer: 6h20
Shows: 3h50
